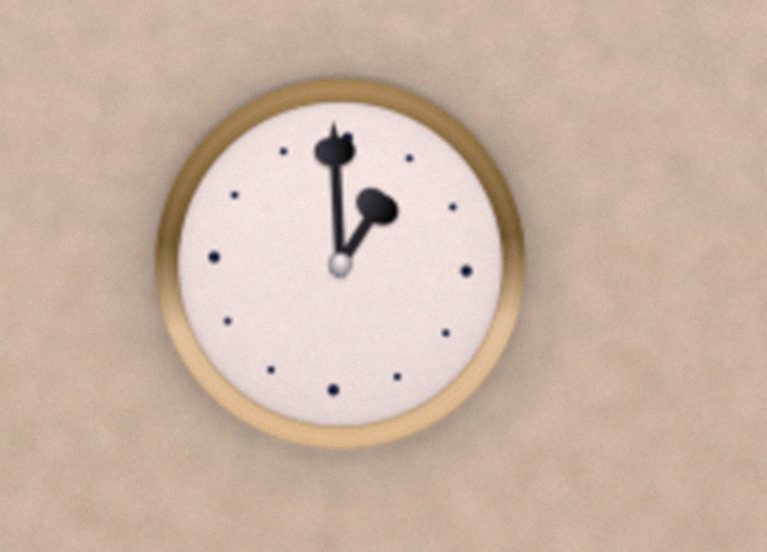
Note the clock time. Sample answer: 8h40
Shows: 12h59
